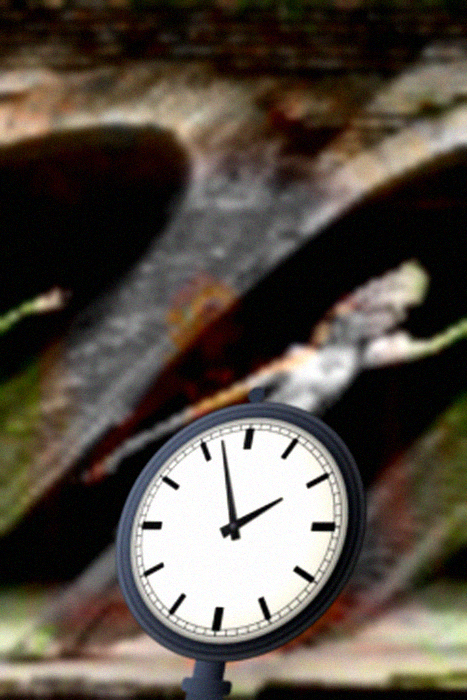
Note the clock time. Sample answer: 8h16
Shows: 1h57
